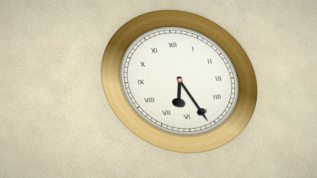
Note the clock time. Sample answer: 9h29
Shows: 6h26
